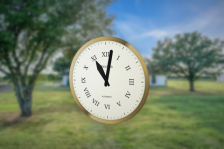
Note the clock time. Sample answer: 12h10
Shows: 11h02
